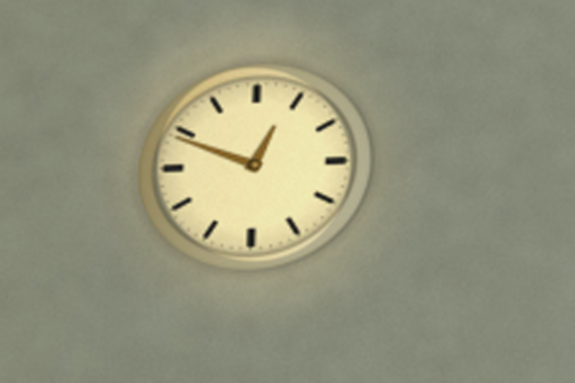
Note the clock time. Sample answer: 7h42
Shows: 12h49
